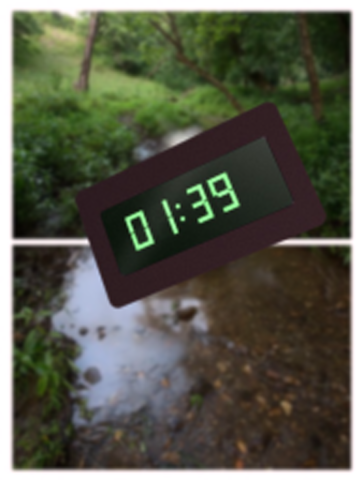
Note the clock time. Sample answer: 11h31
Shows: 1h39
